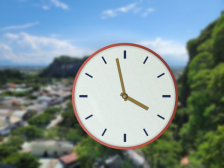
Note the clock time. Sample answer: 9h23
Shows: 3h58
